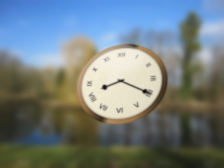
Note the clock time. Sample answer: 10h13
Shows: 8h20
